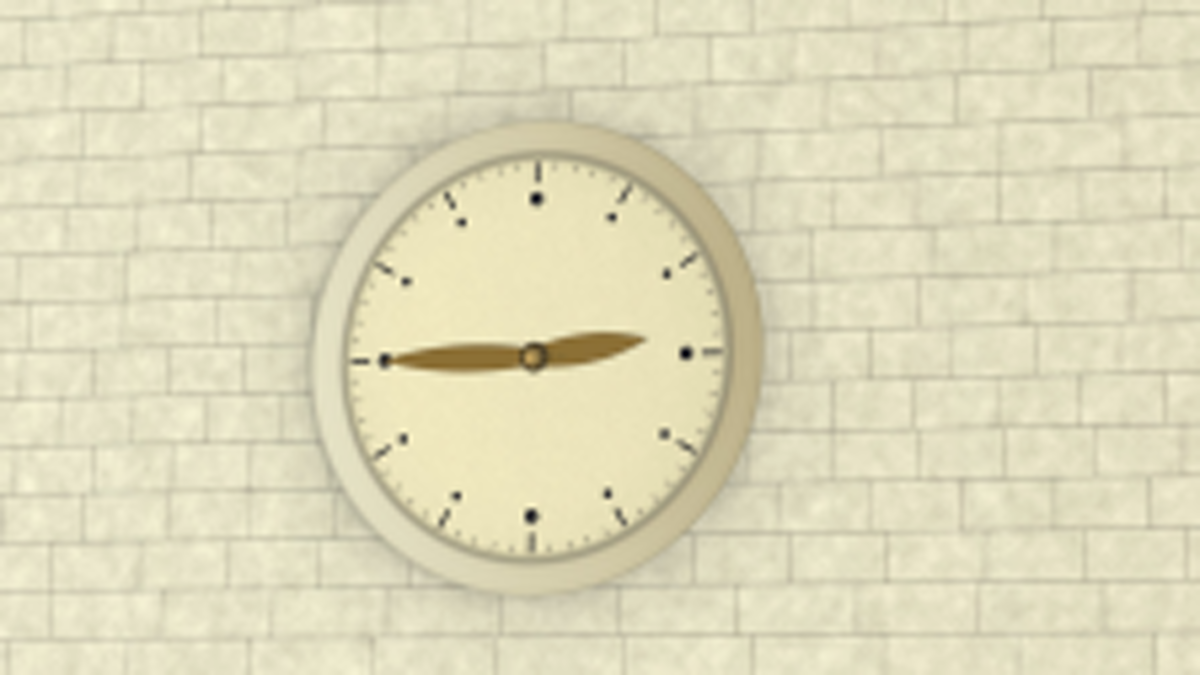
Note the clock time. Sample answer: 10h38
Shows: 2h45
